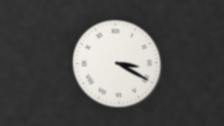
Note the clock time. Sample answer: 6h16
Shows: 3h20
